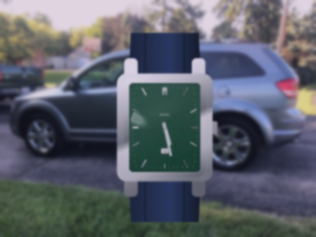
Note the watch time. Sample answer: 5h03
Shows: 5h28
